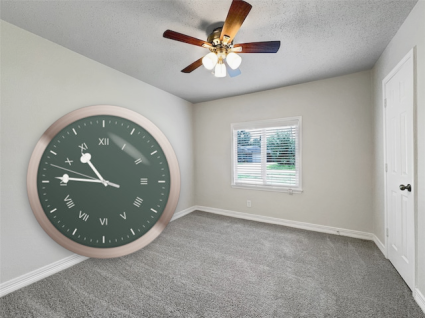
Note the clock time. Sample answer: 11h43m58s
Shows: 10h45m48s
